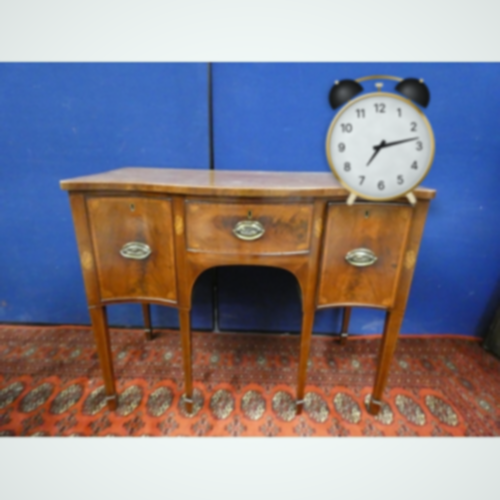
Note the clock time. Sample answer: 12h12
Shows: 7h13
